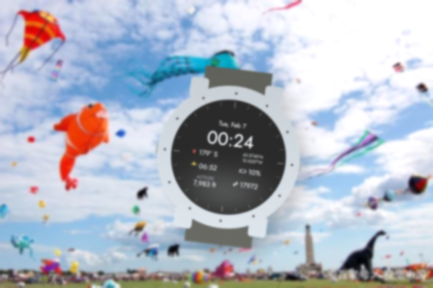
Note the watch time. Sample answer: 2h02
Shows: 0h24
